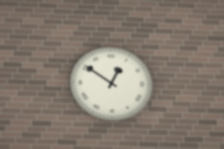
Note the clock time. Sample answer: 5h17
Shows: 12h51
